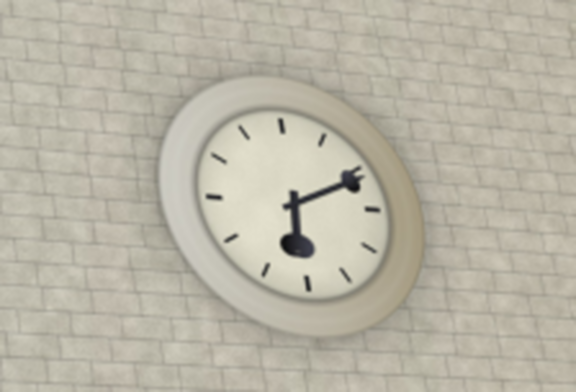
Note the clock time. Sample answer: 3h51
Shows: 6h11
